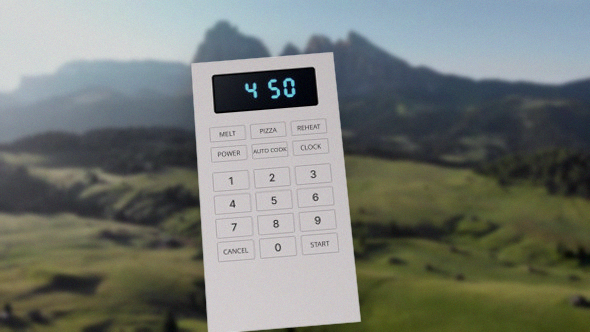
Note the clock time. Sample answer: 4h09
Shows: 4h50
